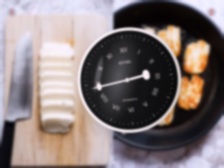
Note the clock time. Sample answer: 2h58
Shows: 2h44
